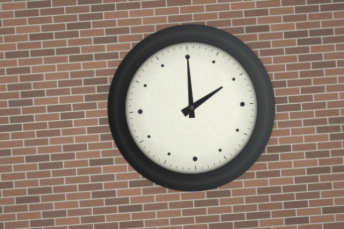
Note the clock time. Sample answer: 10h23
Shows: 2h00
